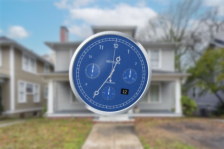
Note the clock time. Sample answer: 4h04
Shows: 12h35
